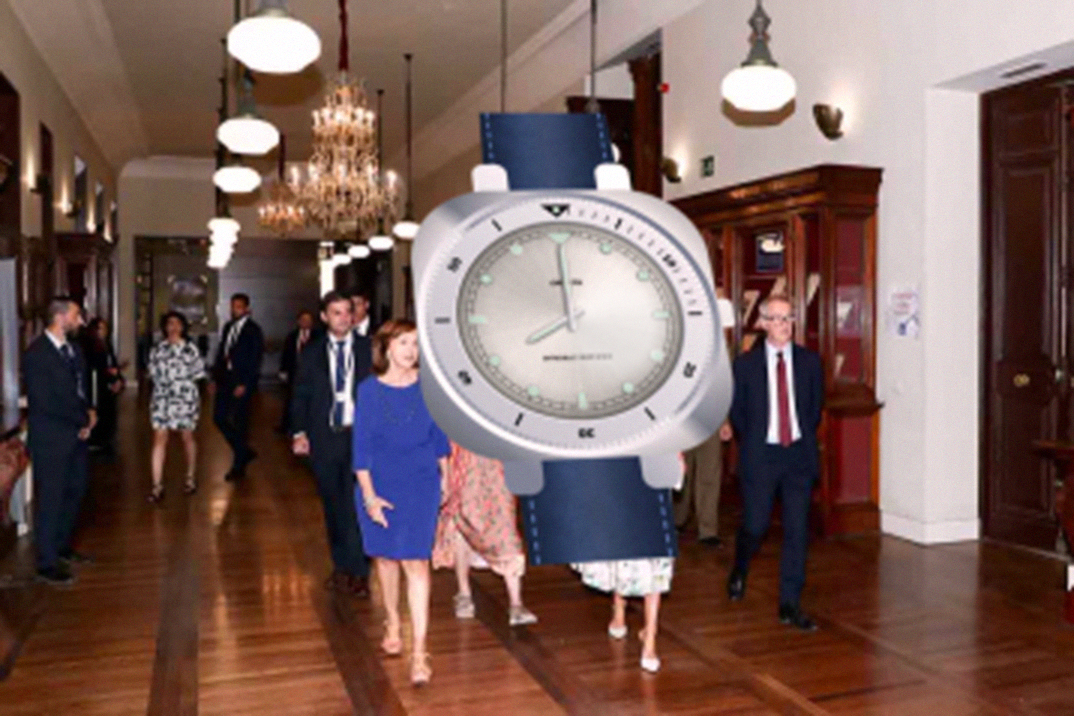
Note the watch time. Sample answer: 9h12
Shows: 8h00
